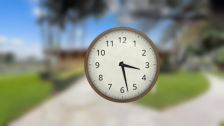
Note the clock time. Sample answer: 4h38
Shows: 3h28
